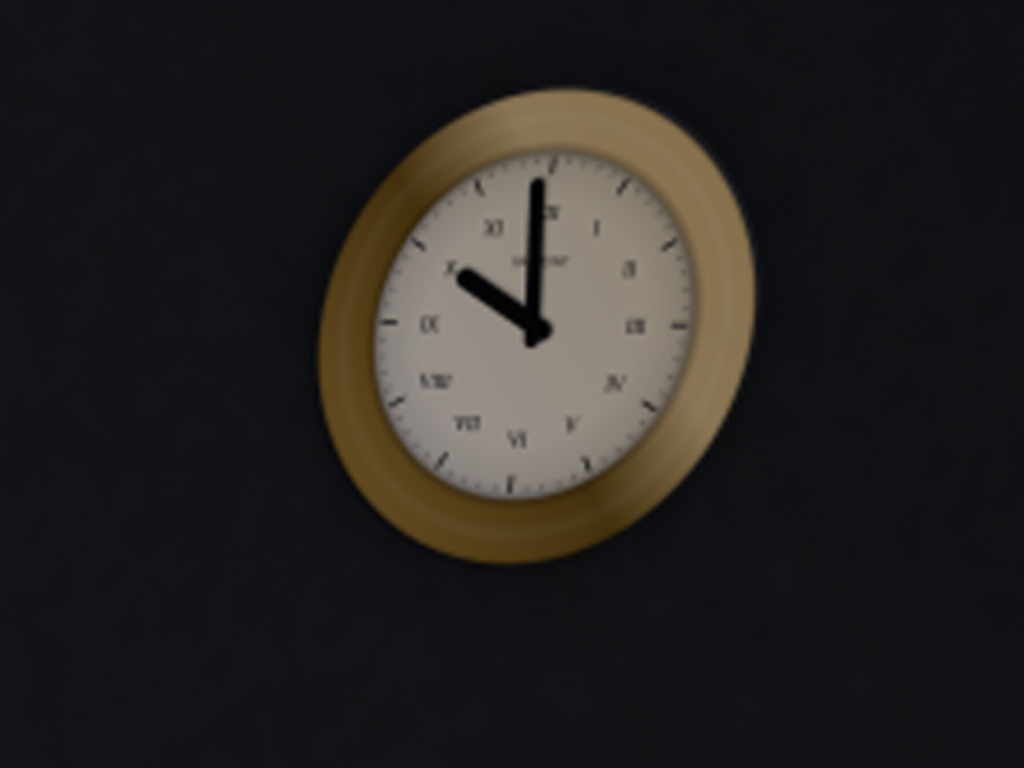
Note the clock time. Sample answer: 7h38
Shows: 9h59
